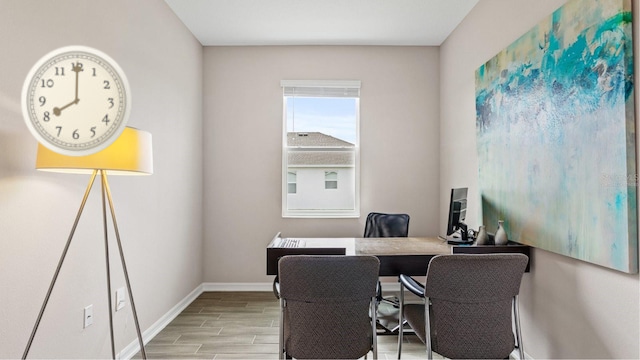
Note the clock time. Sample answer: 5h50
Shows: 8h00
